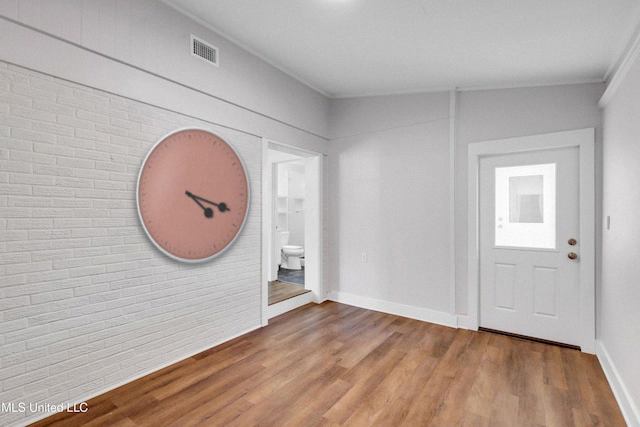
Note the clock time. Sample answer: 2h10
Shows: 4h18
